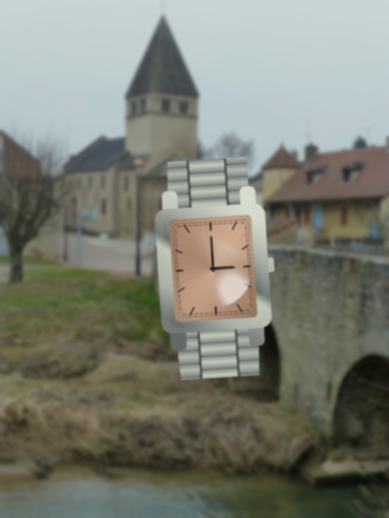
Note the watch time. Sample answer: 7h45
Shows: 3h00
